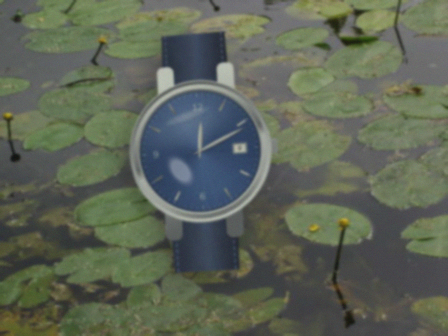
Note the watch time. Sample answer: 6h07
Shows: 12h11
